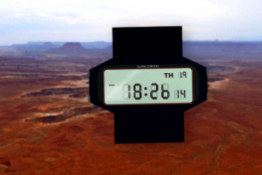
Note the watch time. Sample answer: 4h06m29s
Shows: 18h26m14s
